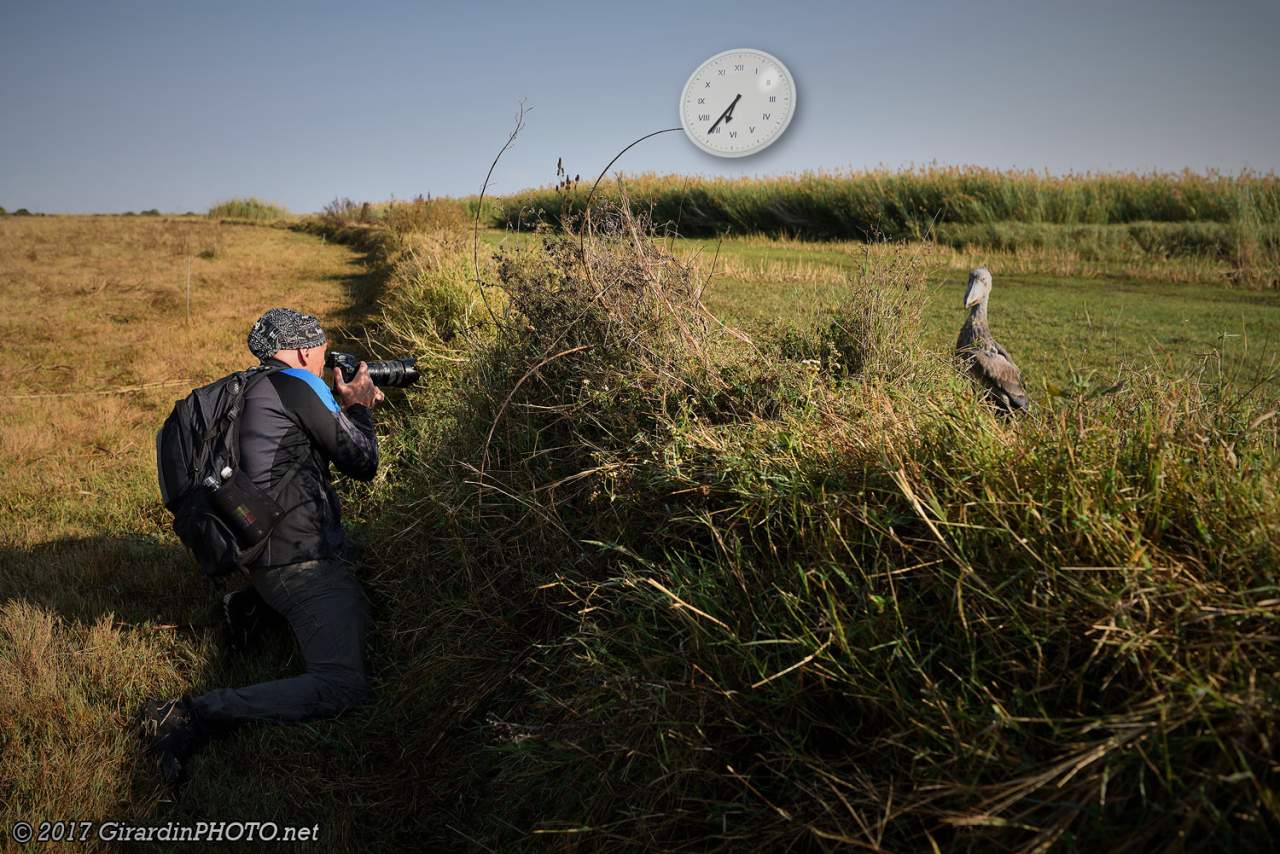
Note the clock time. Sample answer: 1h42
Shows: 6h36
